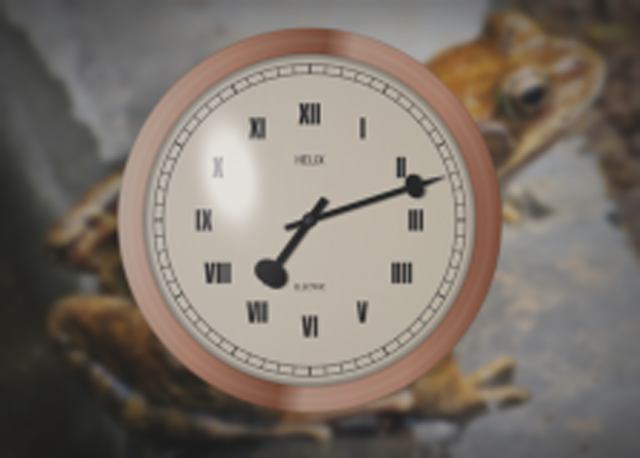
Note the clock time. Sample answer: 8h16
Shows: 7h12
